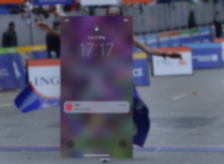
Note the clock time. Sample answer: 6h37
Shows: 17h17
